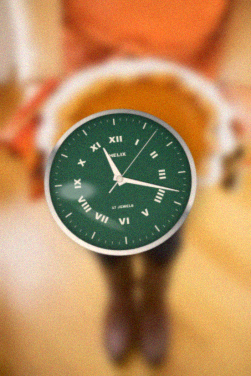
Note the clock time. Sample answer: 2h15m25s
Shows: 11h18m07s
